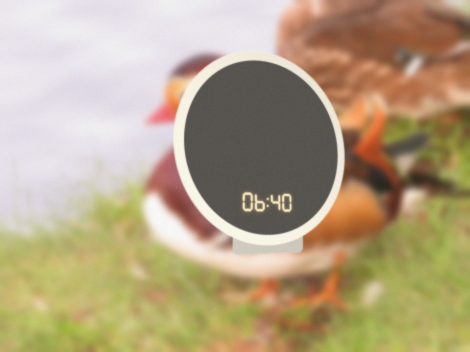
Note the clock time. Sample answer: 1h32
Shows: 6h40
